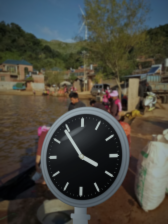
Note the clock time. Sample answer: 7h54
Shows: 3h54
